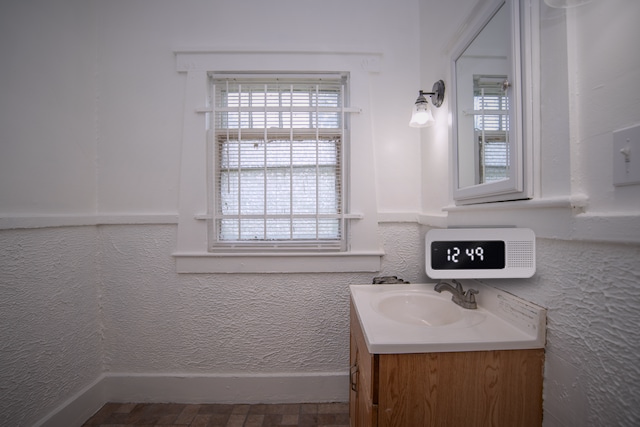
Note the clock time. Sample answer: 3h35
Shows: 12h49
